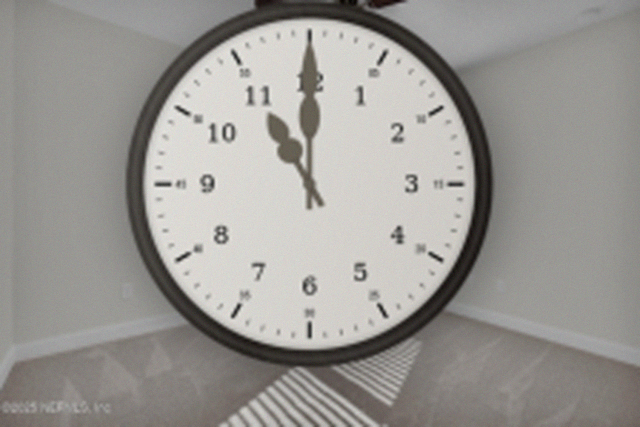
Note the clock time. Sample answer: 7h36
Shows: 11h00
